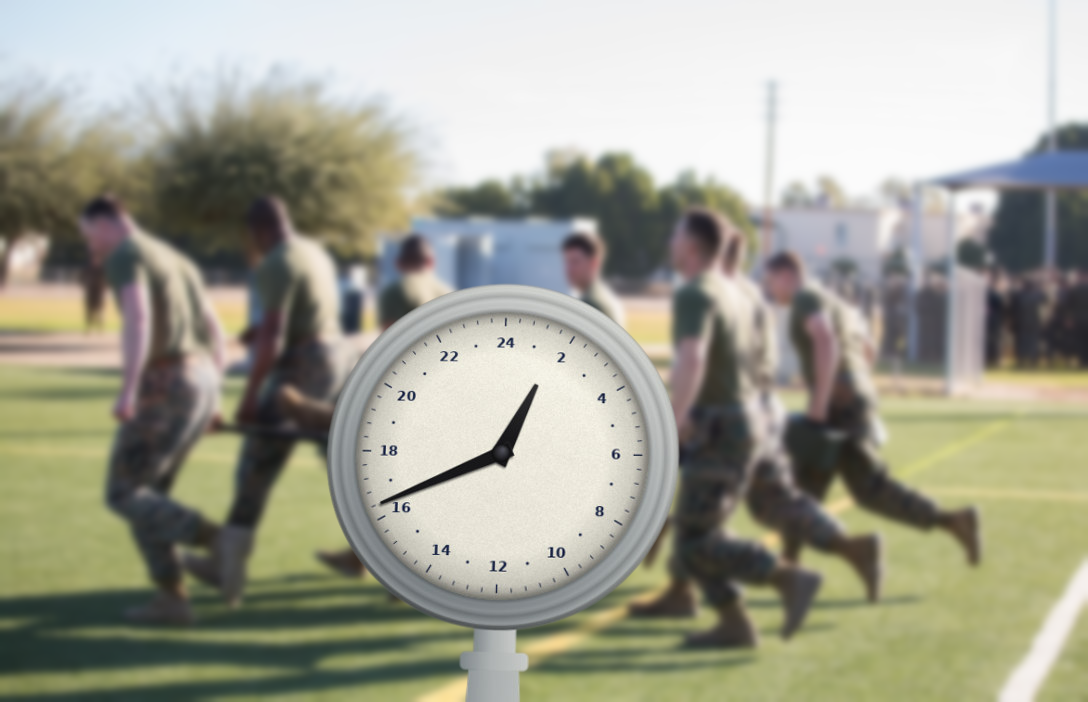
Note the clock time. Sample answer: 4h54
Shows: 1h41
